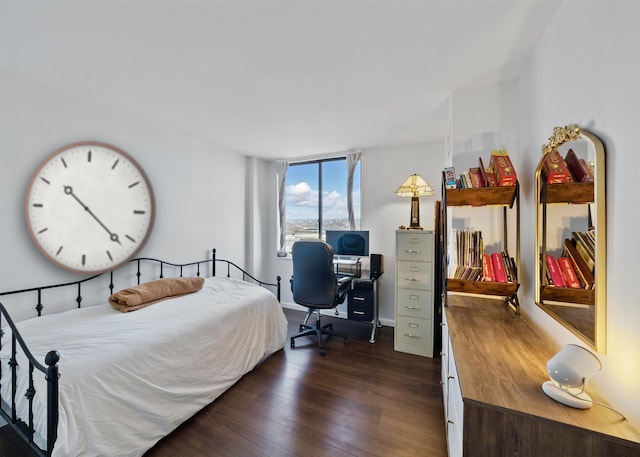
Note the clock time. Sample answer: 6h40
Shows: 10h22
